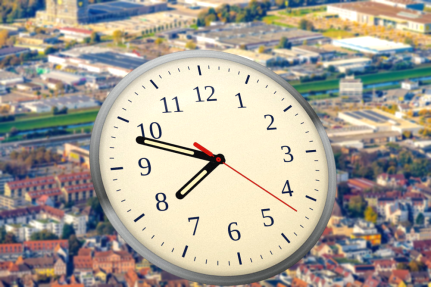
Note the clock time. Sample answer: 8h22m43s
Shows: 7h48m22s
